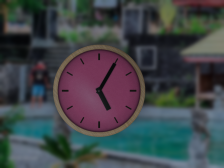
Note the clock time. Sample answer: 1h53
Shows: 5h05
